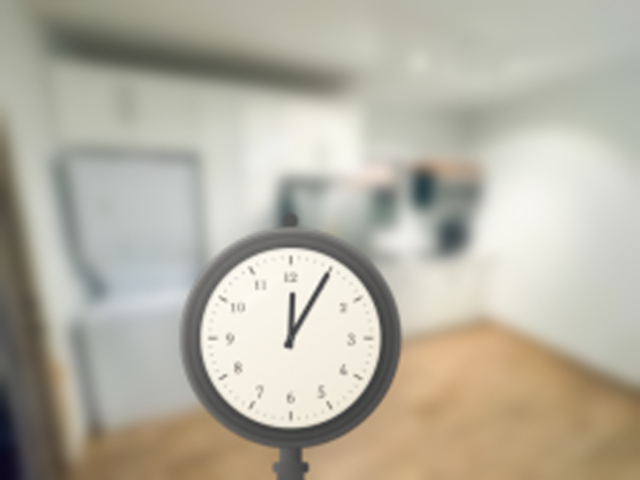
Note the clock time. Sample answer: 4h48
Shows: 12h05
